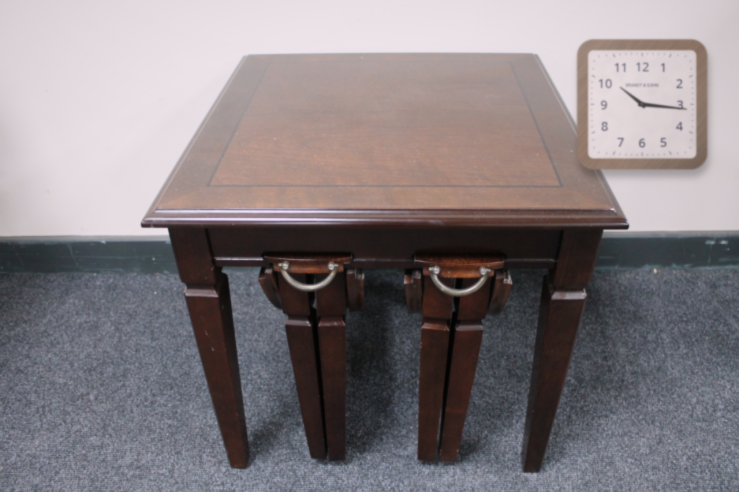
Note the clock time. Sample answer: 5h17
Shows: 10h16
